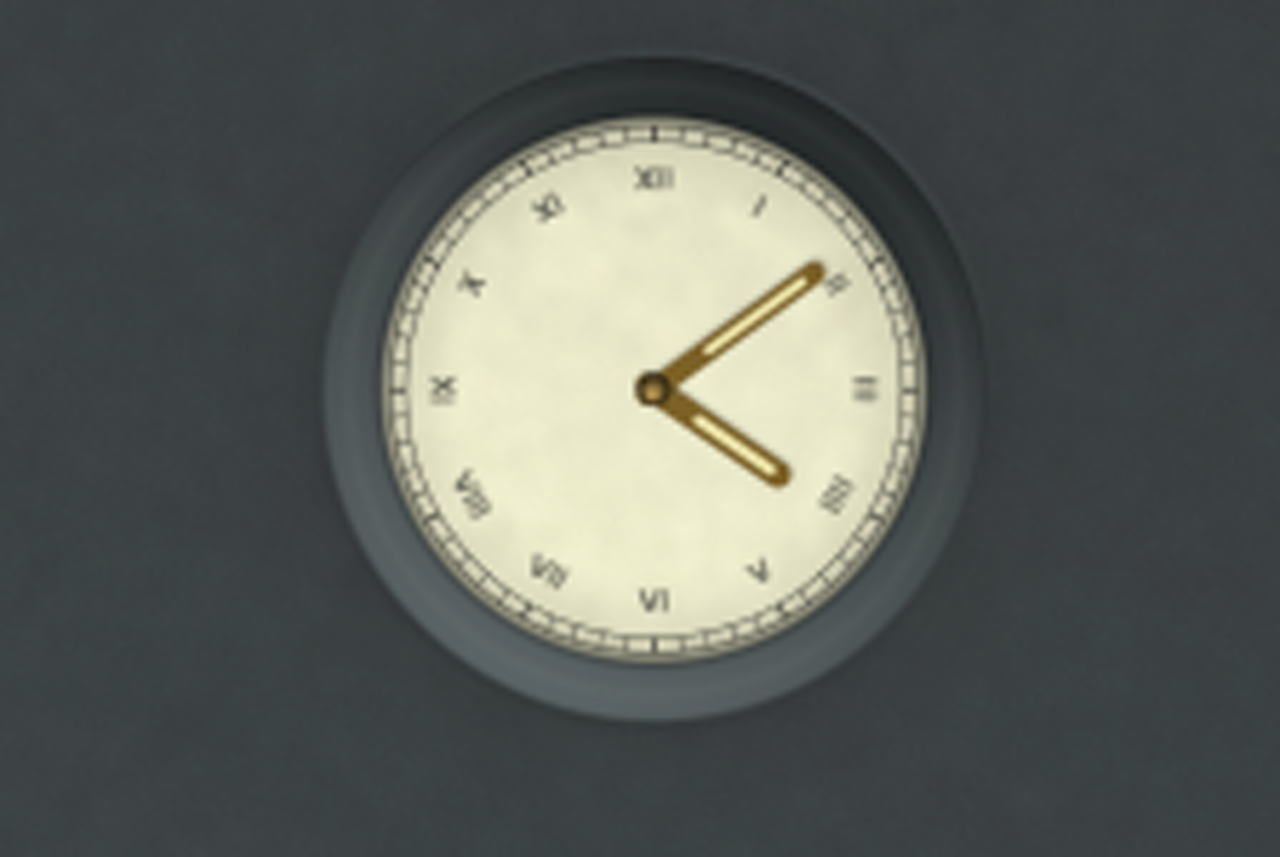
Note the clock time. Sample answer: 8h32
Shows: 4h09
